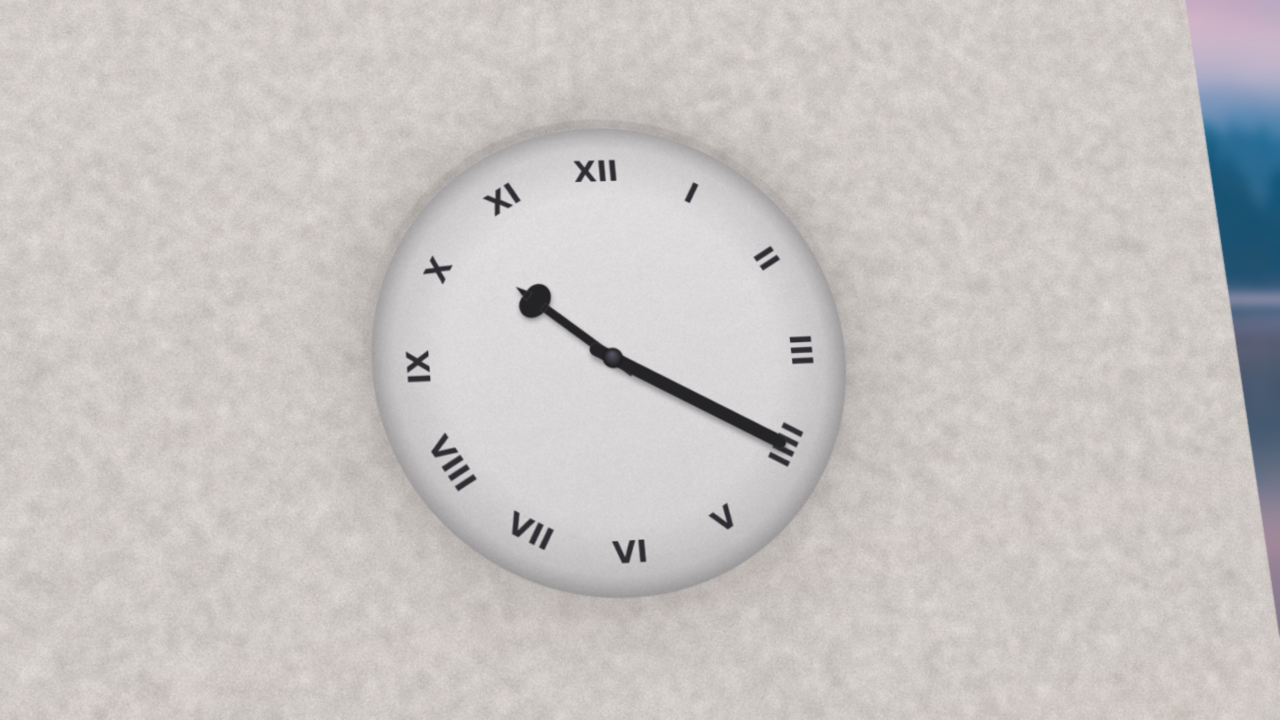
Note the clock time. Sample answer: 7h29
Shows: 10h20
